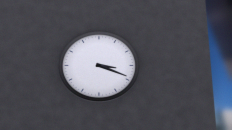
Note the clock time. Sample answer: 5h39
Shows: 3h19
